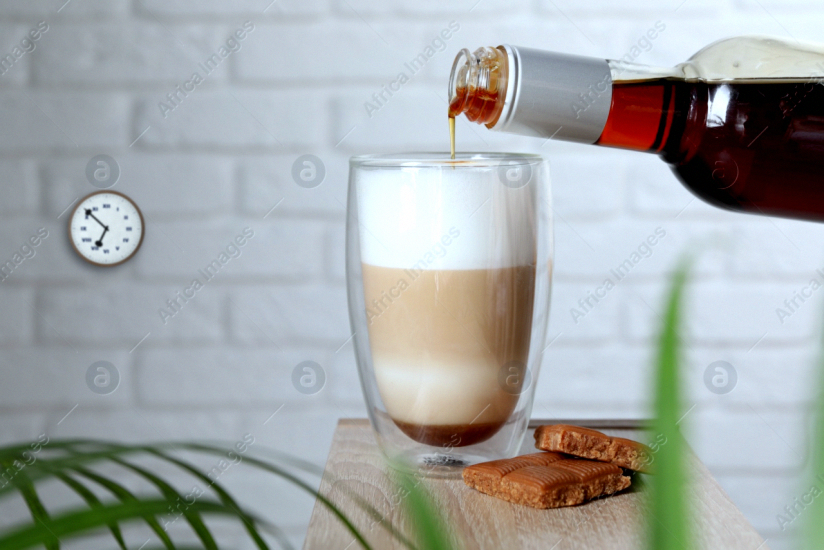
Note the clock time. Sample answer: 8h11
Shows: 6h52
